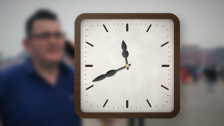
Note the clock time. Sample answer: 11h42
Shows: 11h41
